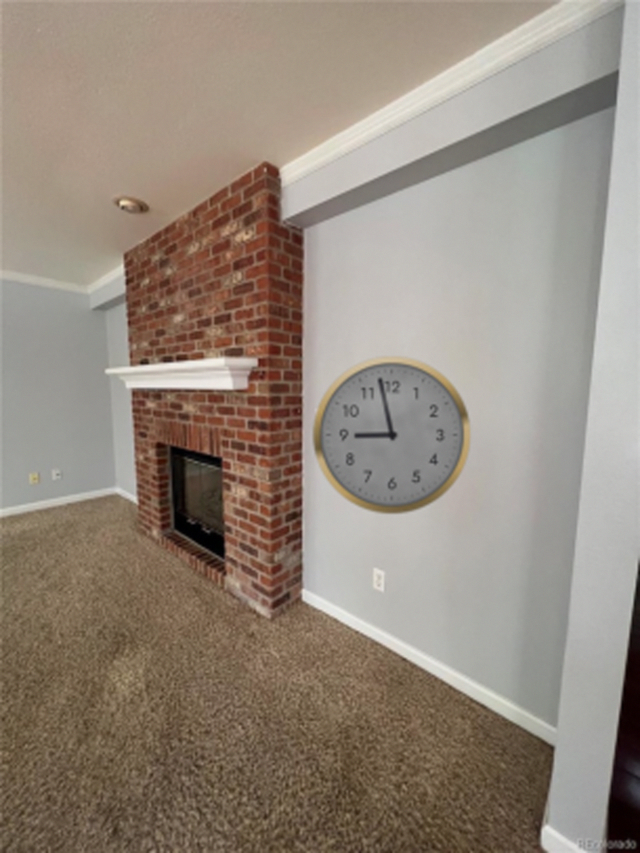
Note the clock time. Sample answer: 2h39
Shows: 8h58
